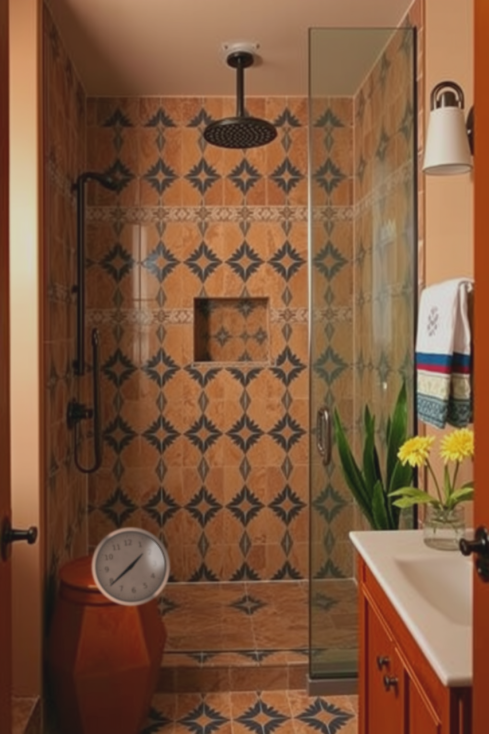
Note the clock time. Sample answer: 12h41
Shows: 1h39
